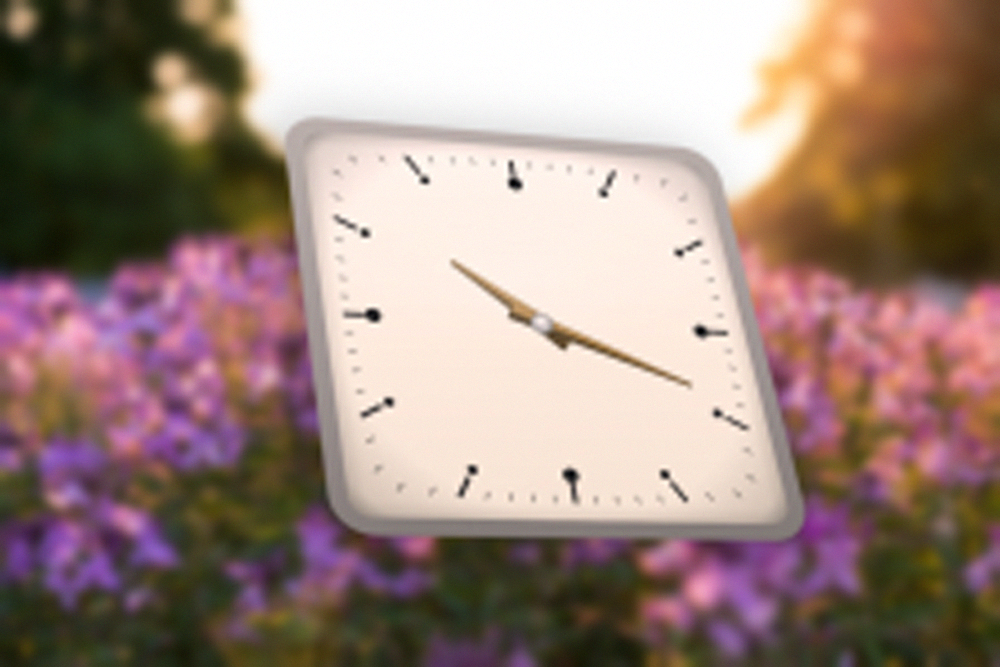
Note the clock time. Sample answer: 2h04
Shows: 10h19
